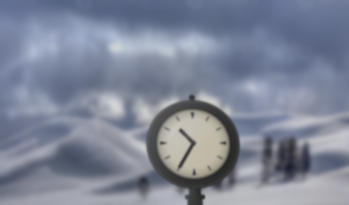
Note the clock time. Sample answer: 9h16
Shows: 10h35
